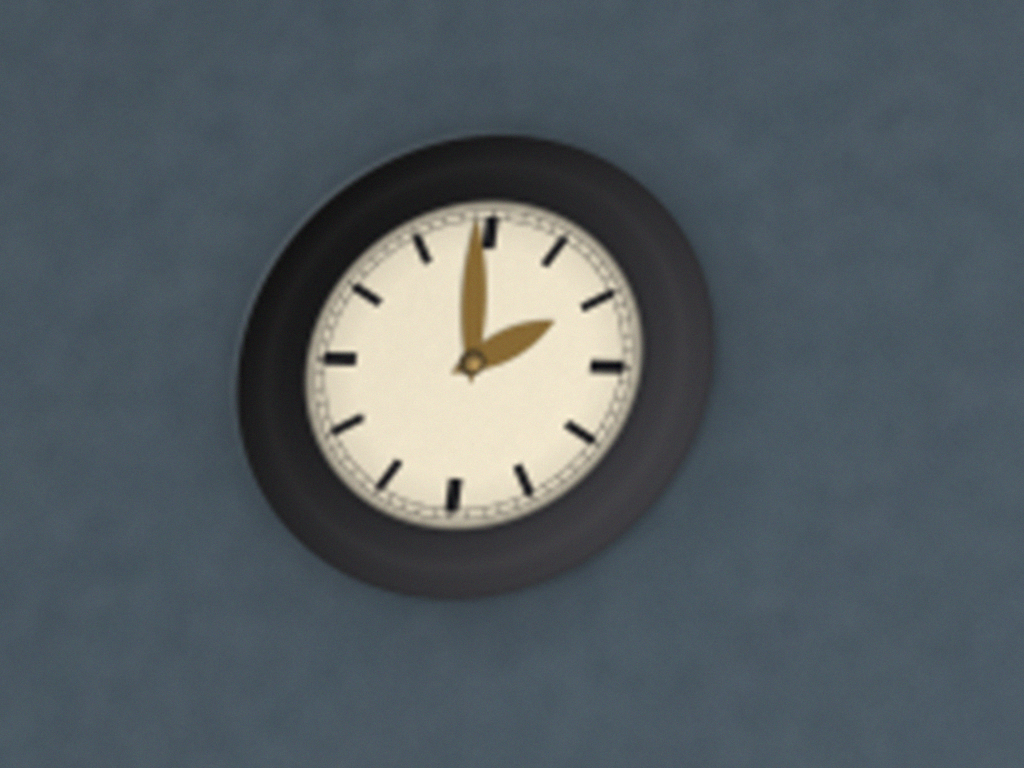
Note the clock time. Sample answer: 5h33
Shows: 1h59
